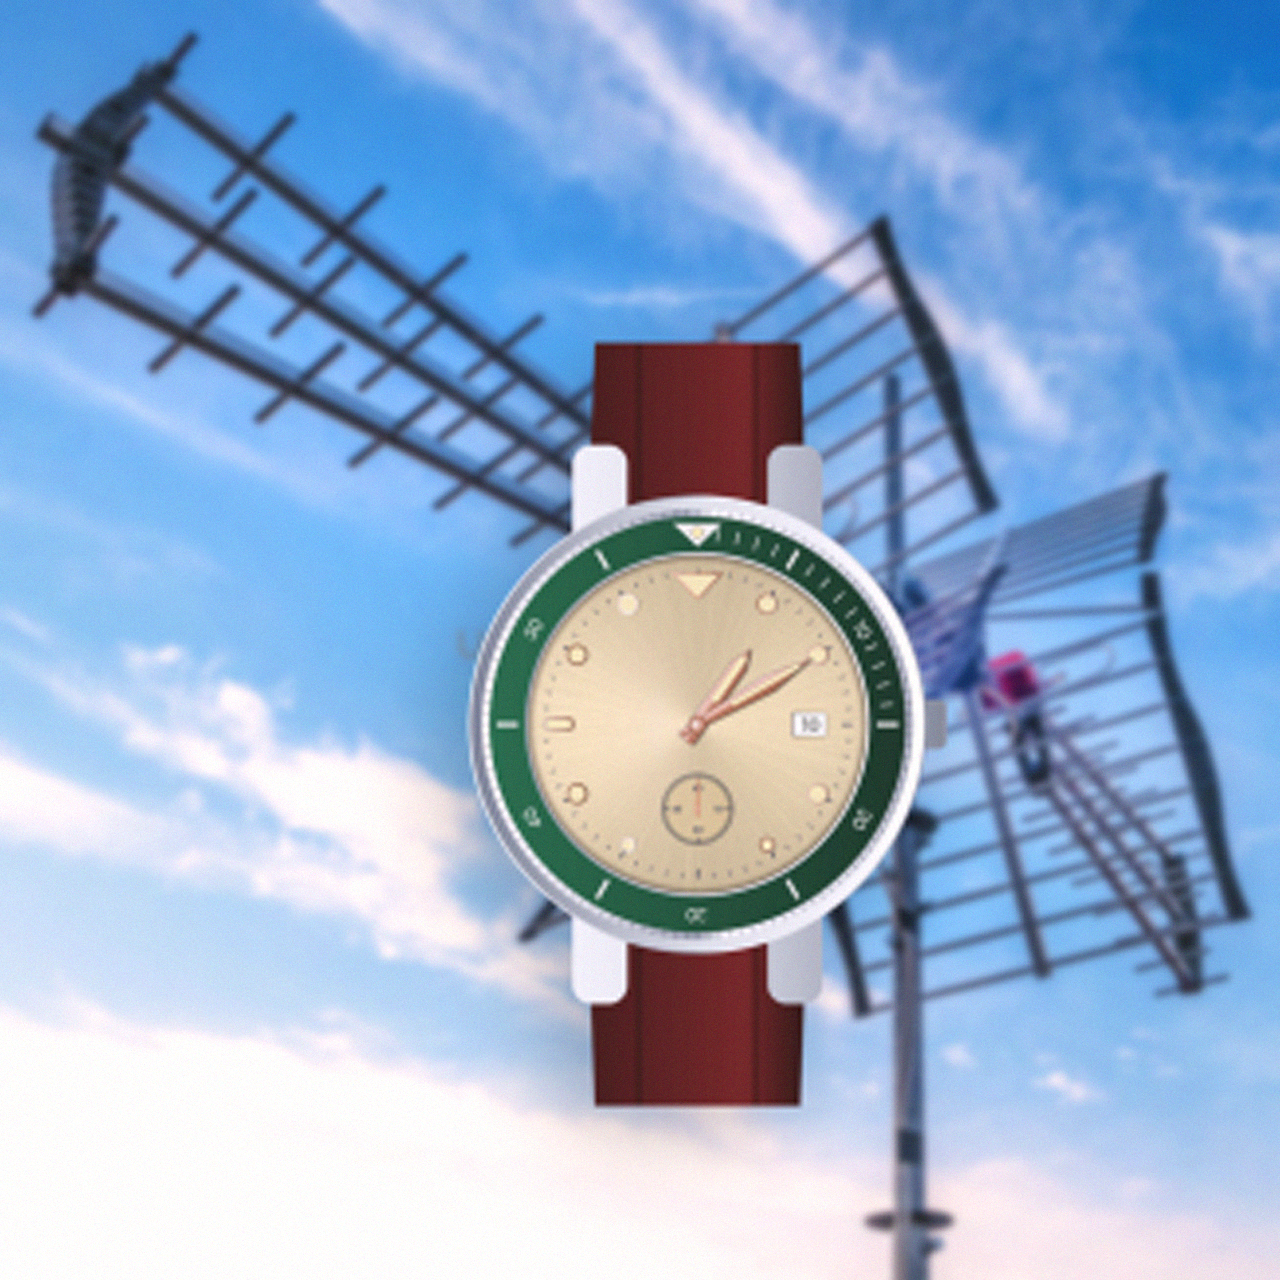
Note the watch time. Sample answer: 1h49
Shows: 1h10
